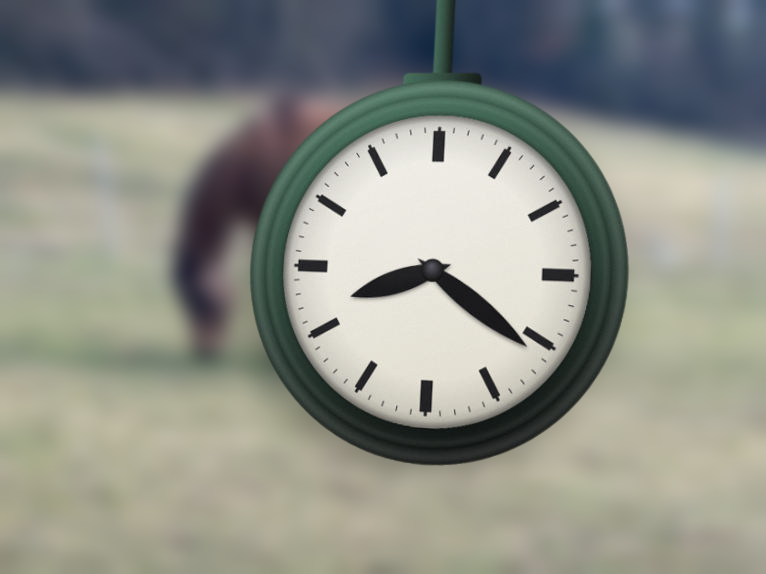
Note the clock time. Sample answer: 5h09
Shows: 8h21
